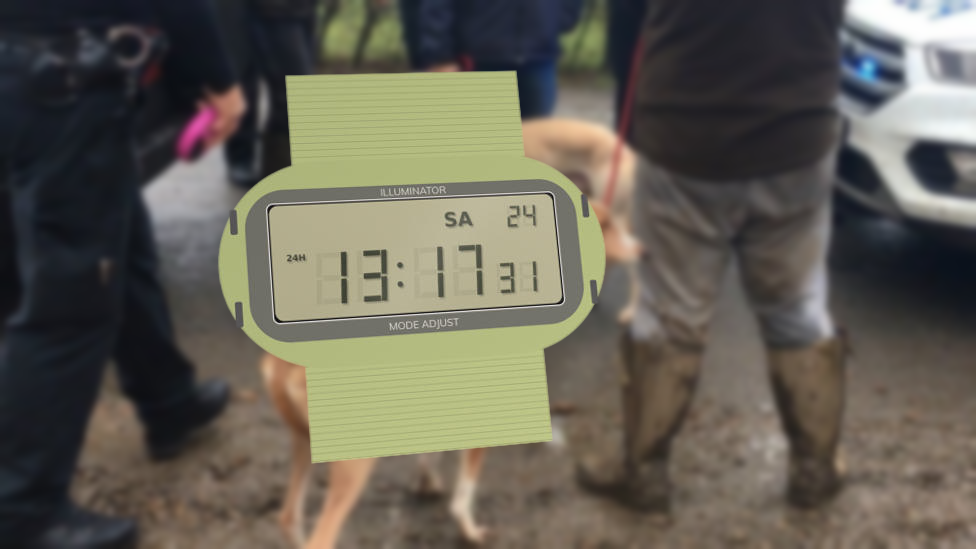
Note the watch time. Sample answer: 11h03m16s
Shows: 13h17m31s
